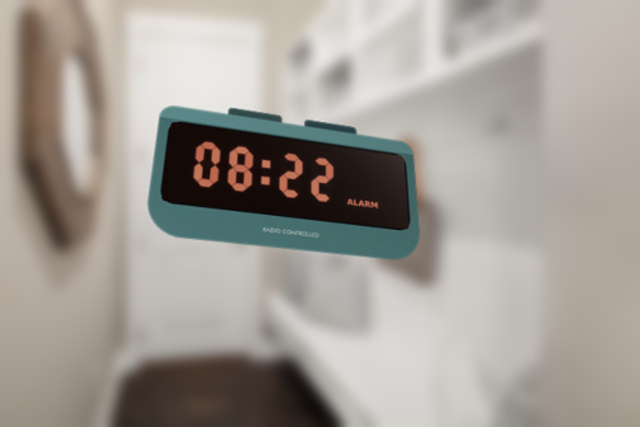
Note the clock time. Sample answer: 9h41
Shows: 8h22
